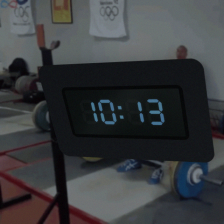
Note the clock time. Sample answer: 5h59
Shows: 10h13
